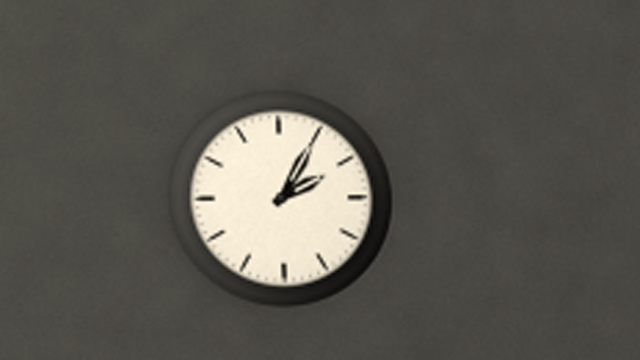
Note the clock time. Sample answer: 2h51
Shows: 2h05
